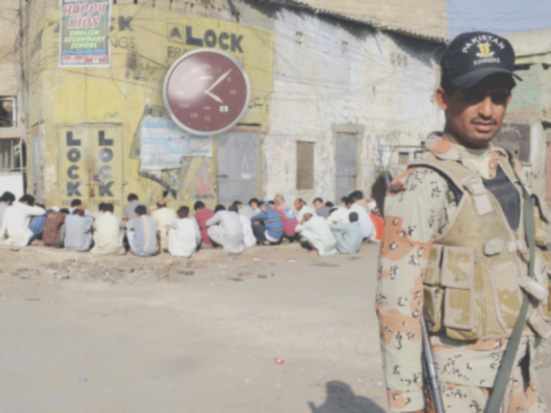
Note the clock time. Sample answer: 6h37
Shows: 4h08
